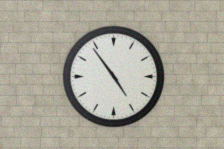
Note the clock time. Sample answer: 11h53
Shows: 4h54
